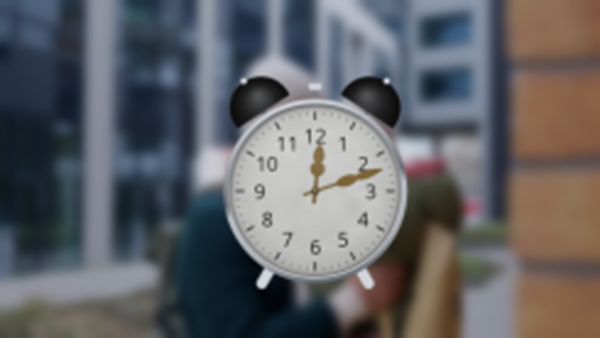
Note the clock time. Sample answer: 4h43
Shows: 12h12
